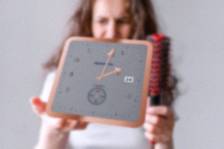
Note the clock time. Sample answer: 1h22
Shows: 2h02
